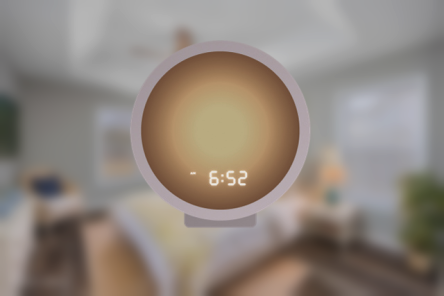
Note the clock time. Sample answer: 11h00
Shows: 6h52
